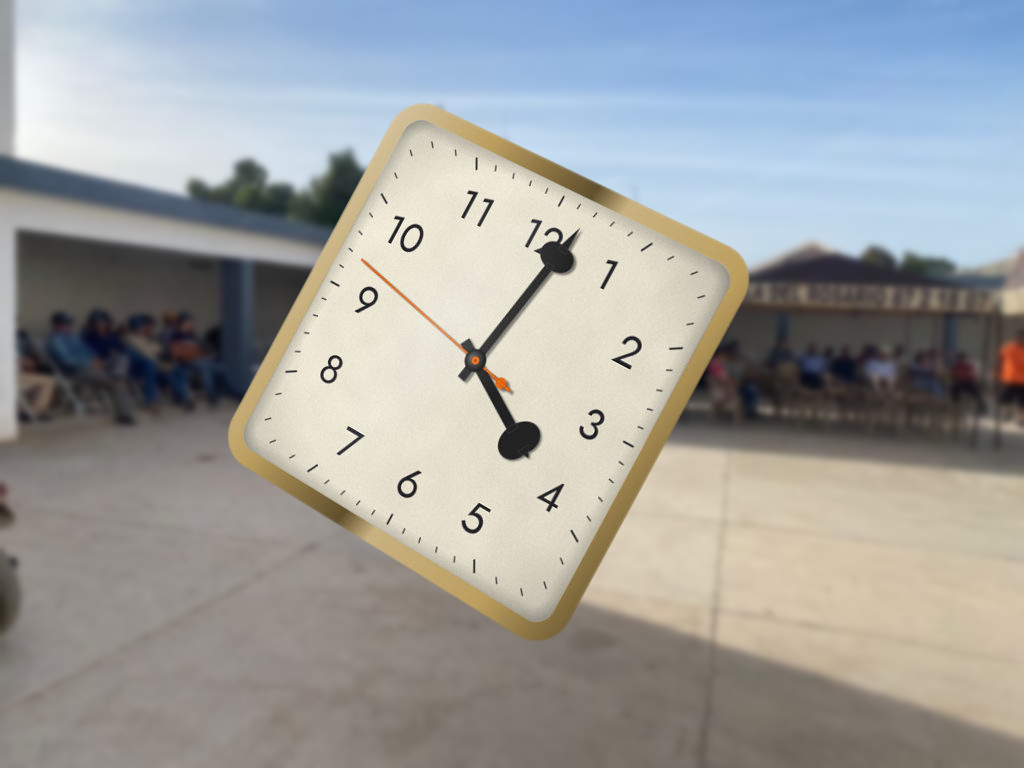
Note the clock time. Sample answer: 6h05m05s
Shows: 4h01m47s
